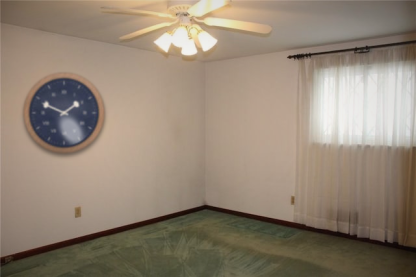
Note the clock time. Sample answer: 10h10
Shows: 1h49
